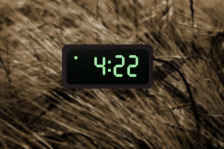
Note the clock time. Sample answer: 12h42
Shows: 4h22
